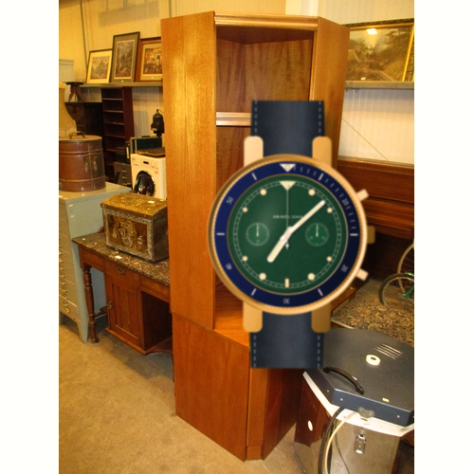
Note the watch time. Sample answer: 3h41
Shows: 7h08
